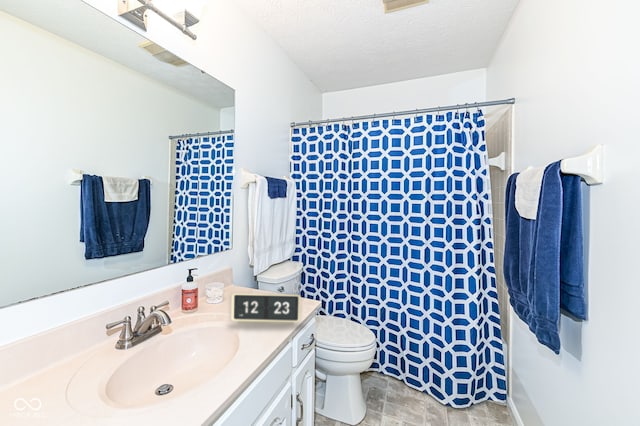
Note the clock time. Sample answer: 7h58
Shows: 12h23
